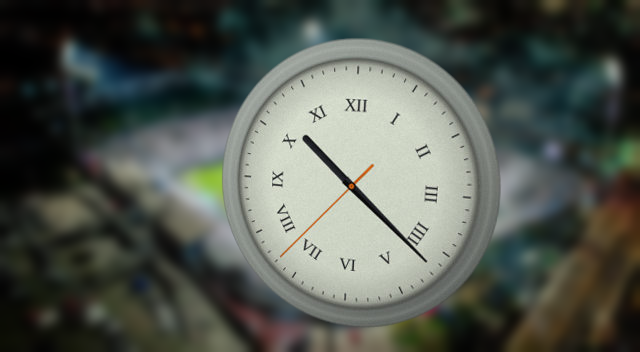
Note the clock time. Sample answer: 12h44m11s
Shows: 10h21m37s
